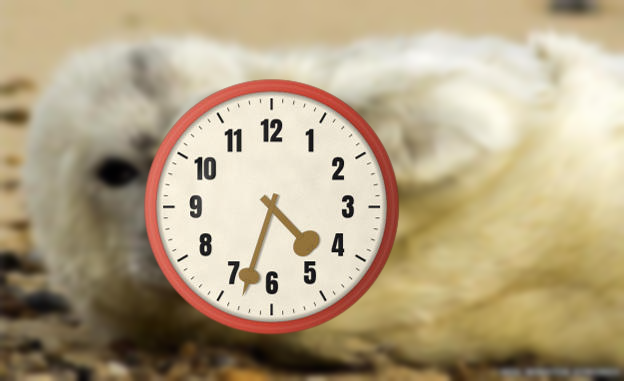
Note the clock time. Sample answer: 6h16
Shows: 4h33
